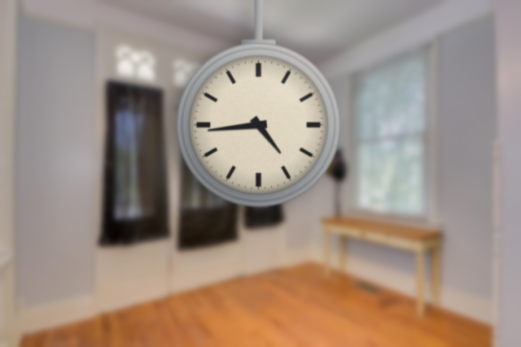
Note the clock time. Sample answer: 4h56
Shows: 4h44
